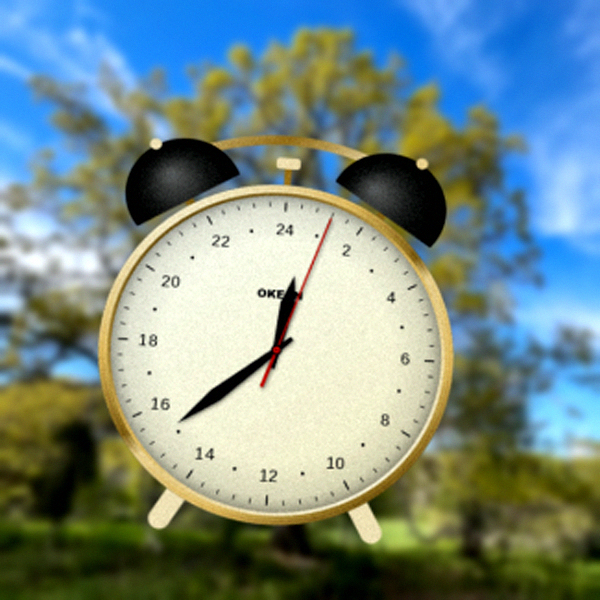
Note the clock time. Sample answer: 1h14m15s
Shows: 0h38m03s
